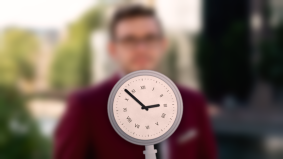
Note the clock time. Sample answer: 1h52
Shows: 2h53
